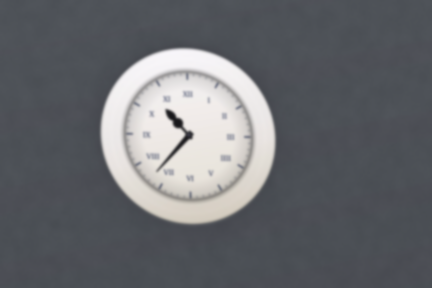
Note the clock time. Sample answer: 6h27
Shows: 10h37
